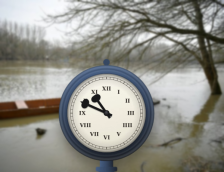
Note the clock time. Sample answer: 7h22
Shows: 10h49
